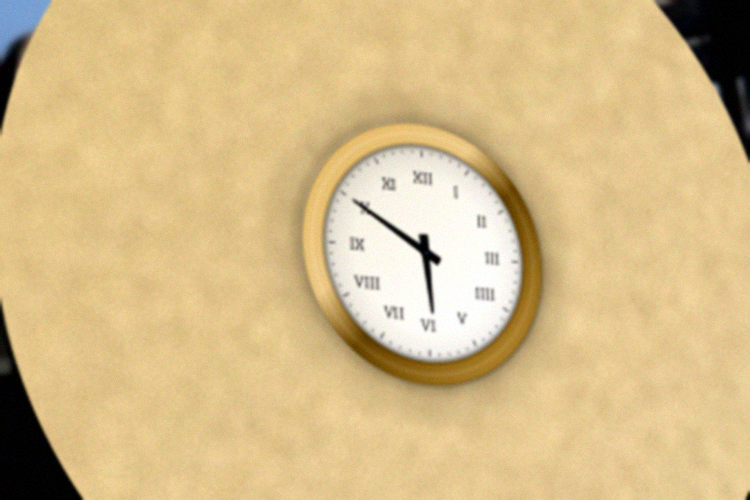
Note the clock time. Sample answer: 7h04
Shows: 5h50
